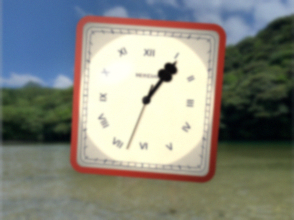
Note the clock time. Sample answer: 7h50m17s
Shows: 1h05m33s
